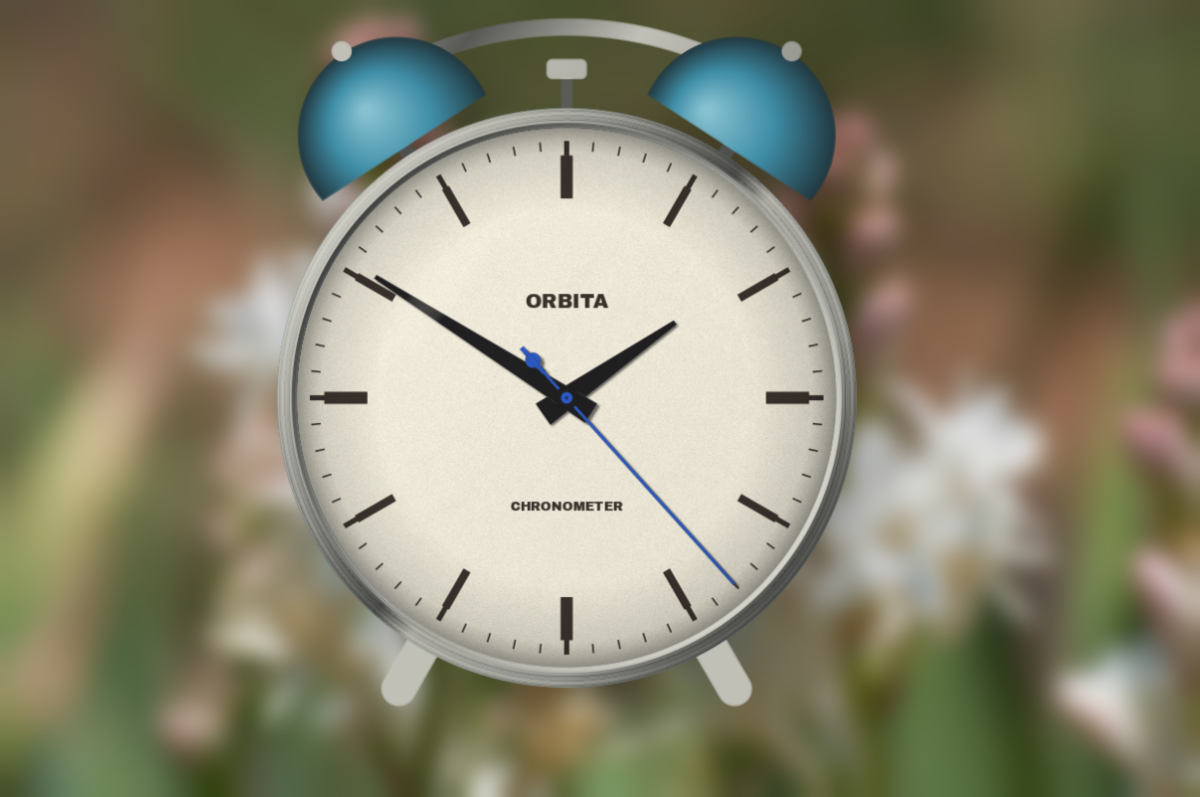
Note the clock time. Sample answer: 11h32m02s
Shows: 1h50m23s
